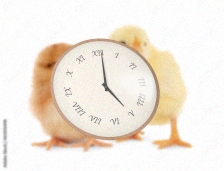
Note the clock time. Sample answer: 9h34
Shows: 5h01
